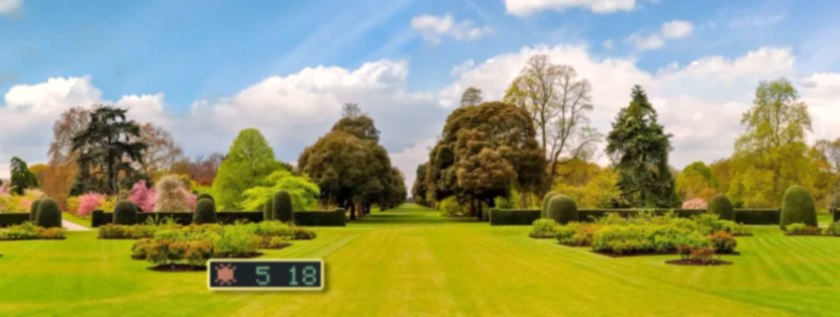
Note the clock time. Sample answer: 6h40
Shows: 5h18
